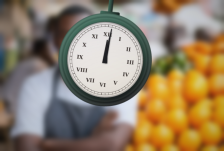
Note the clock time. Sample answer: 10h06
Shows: 12h01
